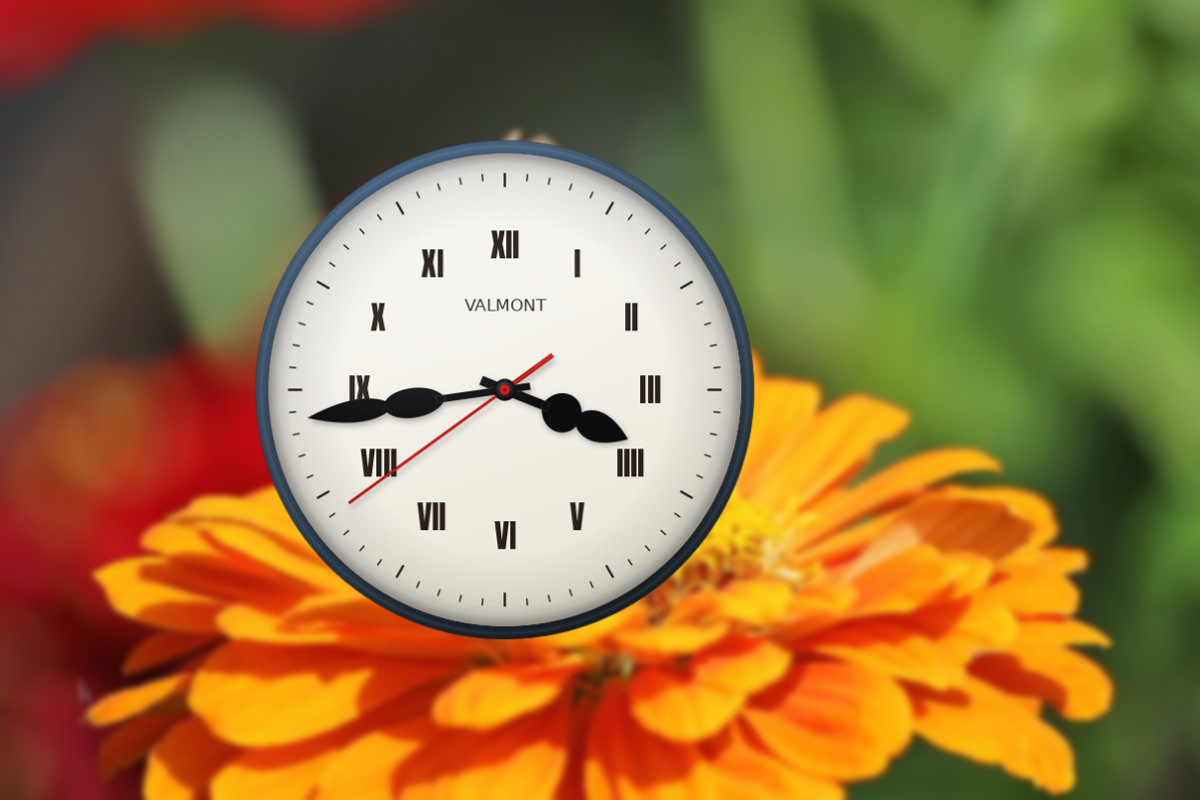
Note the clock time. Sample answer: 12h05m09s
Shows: 3h43m39s
